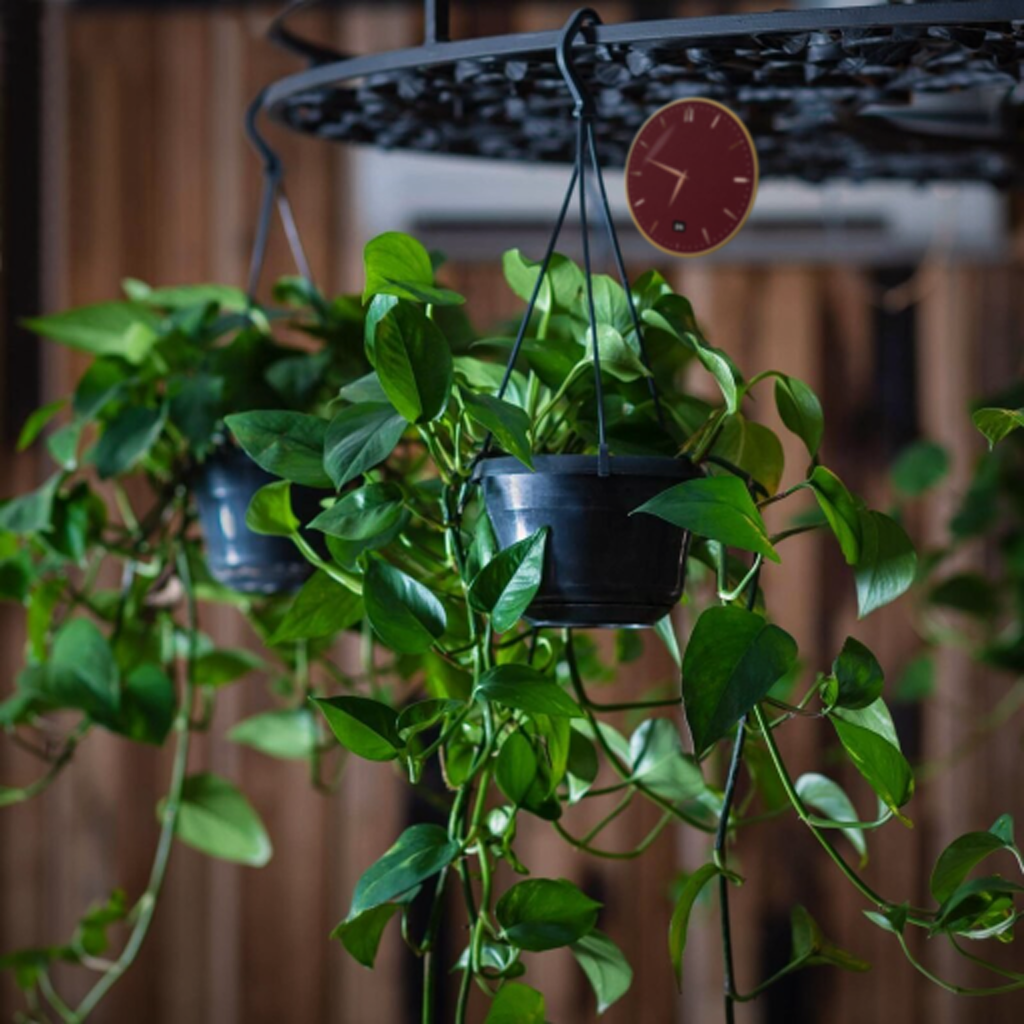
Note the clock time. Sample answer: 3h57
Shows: 6h48
